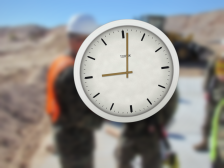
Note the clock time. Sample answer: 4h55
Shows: 9h01
